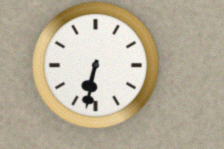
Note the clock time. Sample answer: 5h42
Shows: 6h32
